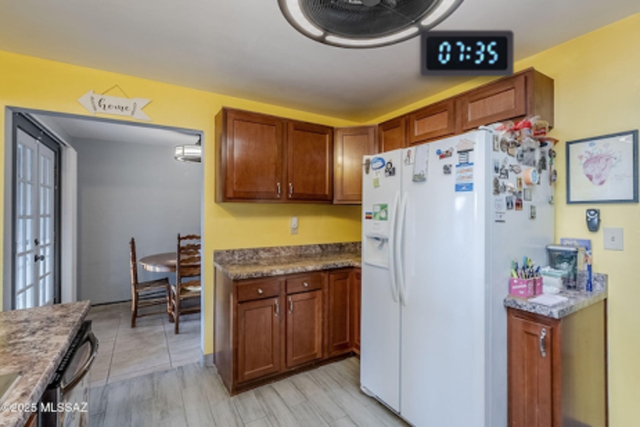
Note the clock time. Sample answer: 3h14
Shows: 7h35
